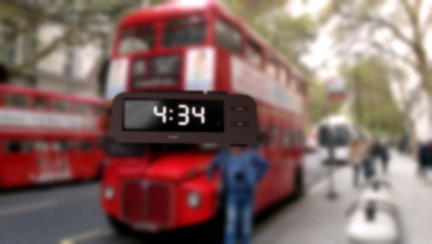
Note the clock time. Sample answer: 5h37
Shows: 4h34
